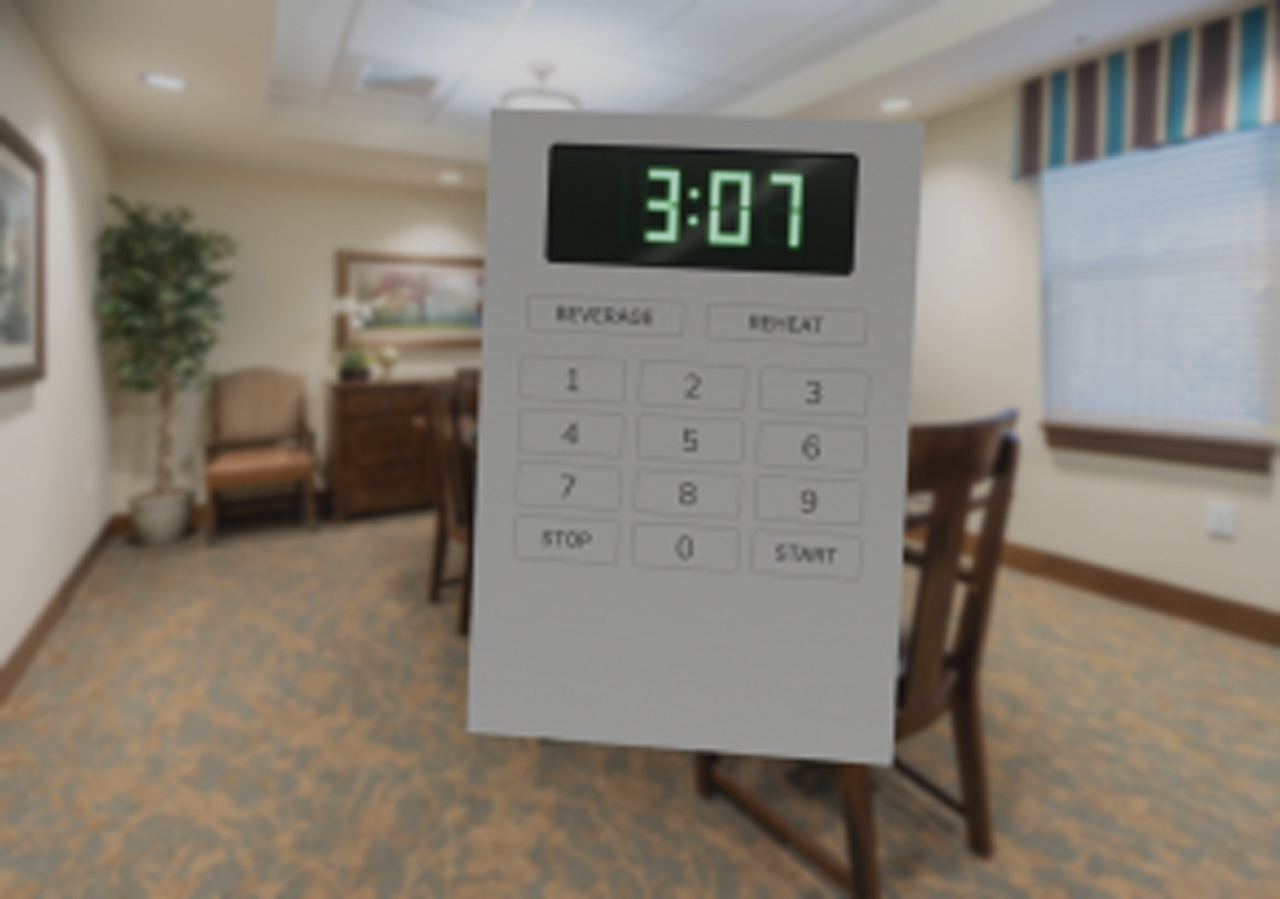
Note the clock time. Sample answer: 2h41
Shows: 3h07
